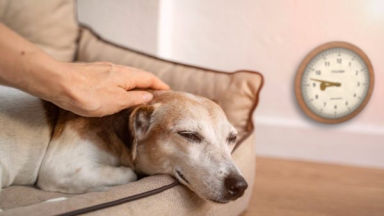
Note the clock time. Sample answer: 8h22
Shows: 8h47
